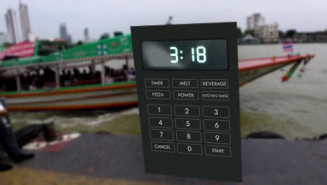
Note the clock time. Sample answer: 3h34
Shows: 3h18
